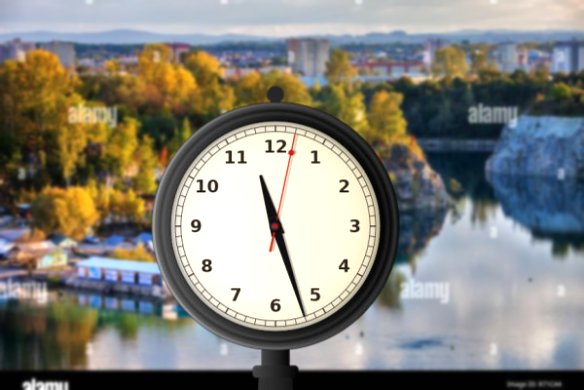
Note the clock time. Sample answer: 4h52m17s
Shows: 11h27m02s
